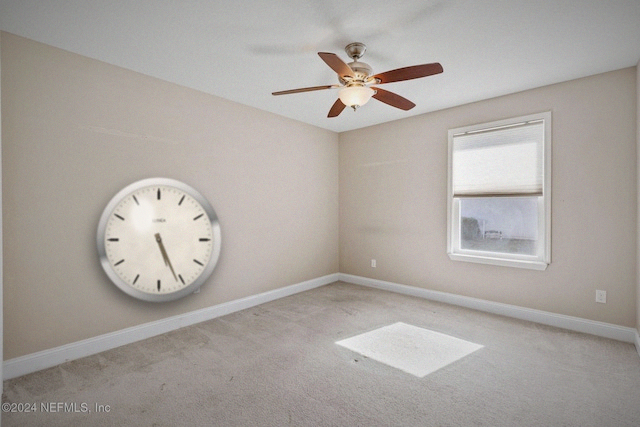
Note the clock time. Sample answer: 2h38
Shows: 5h26
